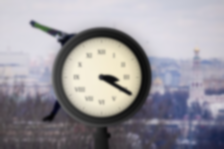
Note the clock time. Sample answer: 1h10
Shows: 3h20
